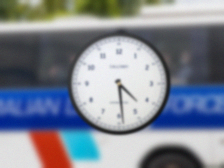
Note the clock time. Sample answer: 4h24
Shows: 4h29
